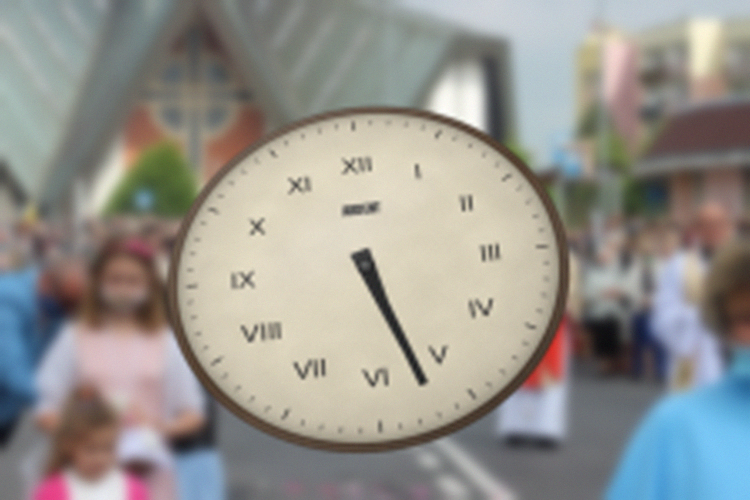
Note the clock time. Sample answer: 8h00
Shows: 5h27
